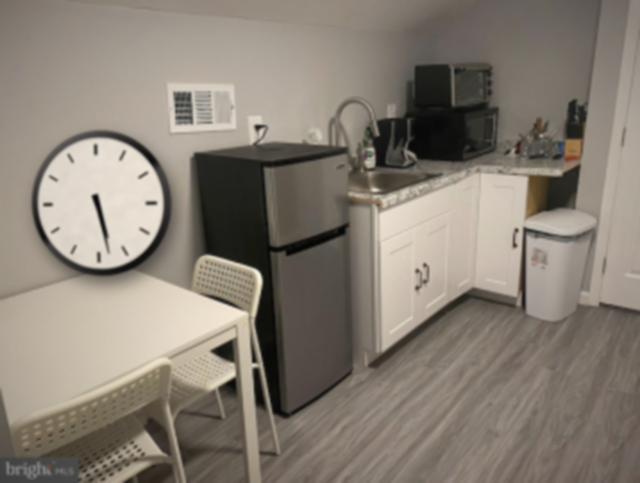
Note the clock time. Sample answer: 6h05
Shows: 5h28
